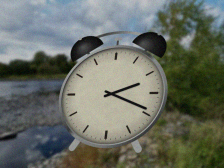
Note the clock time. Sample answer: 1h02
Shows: 2h19
